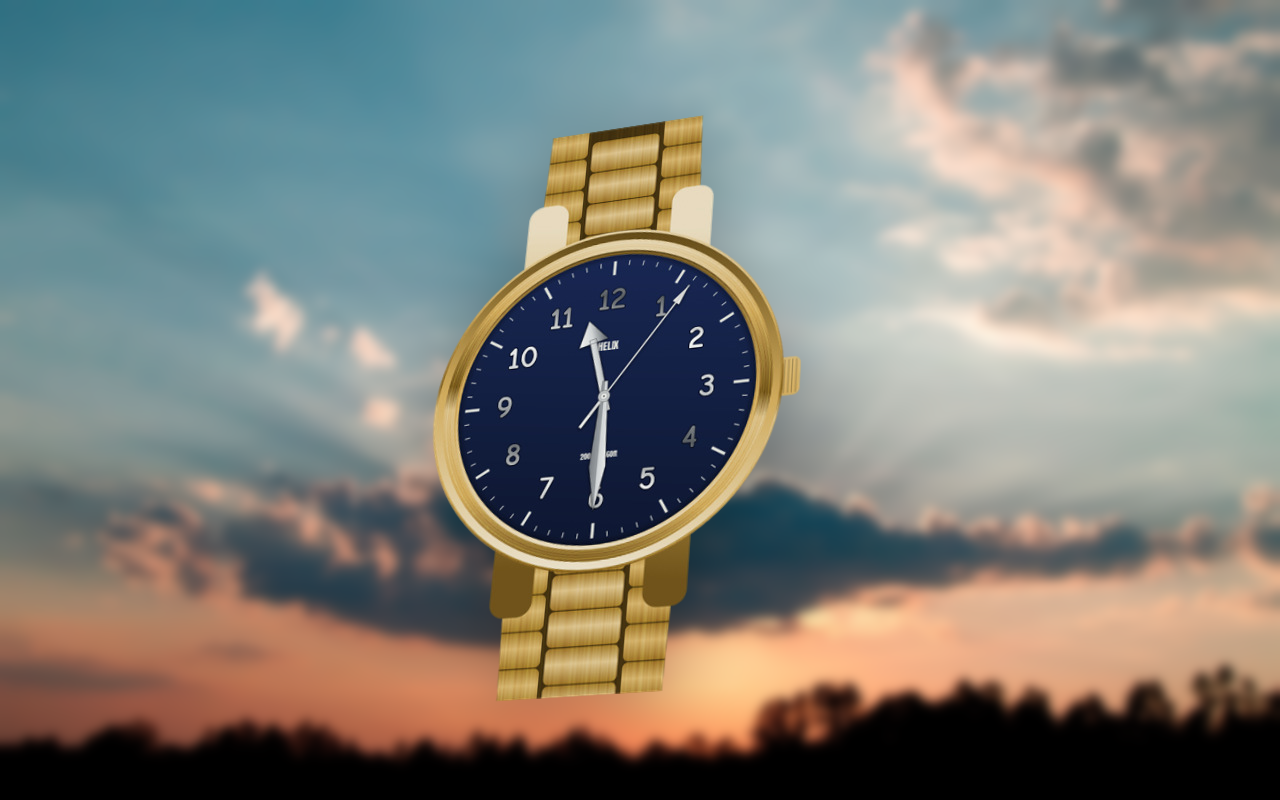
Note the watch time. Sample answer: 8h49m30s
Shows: 11h30m06s
